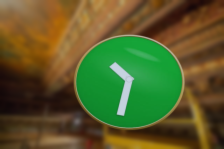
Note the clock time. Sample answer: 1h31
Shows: 10h32
